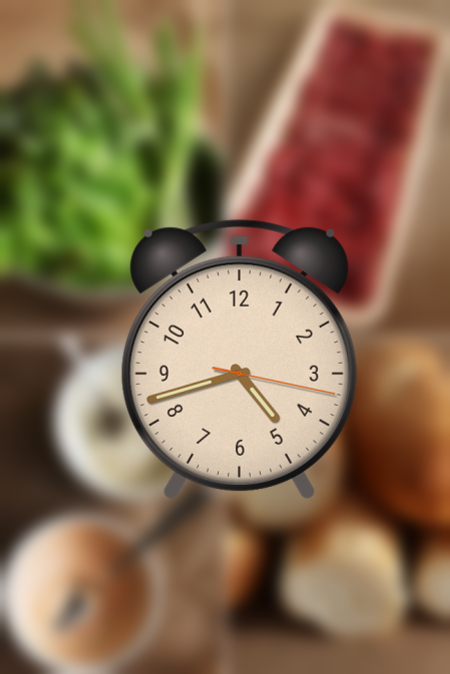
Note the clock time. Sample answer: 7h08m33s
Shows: 4h42m17s
